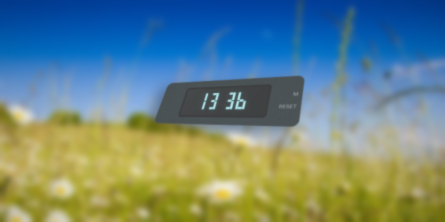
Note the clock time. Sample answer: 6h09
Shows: 13h36
